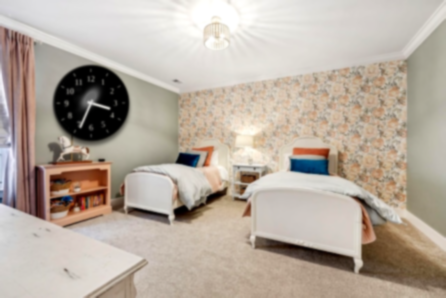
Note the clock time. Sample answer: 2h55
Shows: 3h34
